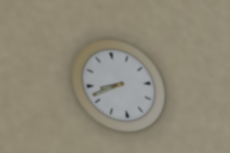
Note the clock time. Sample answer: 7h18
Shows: 8h42
